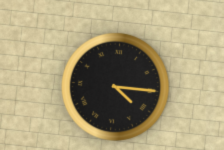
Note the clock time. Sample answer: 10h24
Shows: 4h15
